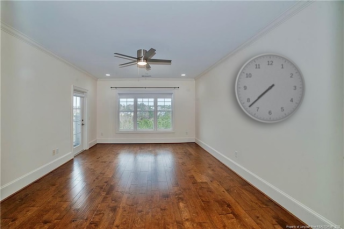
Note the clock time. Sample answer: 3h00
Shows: 7h38
